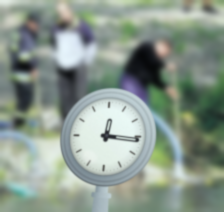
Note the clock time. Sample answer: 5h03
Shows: 12h16
